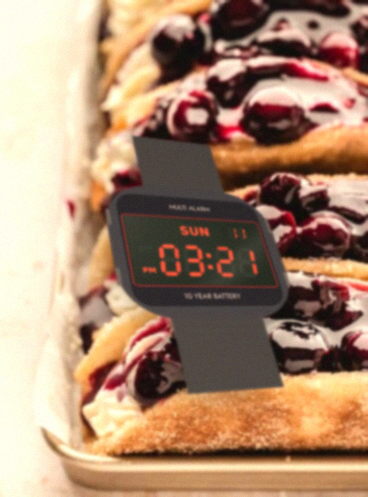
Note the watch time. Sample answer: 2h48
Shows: 3h21
